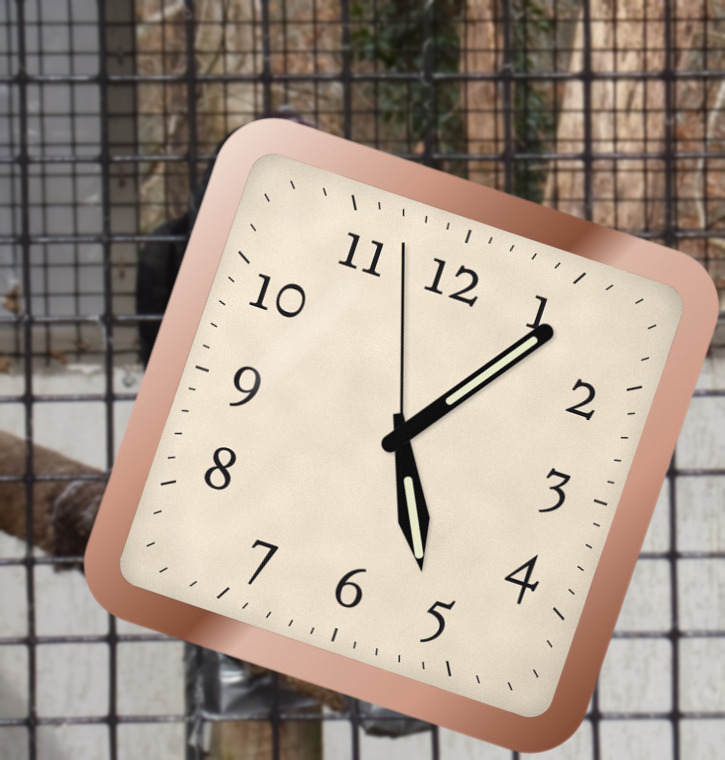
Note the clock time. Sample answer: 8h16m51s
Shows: 5h05m57s
